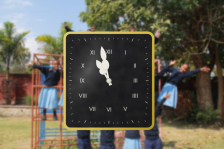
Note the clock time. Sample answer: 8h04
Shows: 10h58
